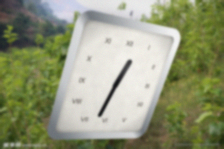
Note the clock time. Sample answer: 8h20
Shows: 12h32
